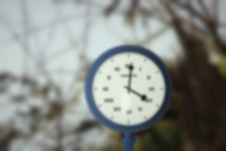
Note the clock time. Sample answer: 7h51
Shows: 4h01
